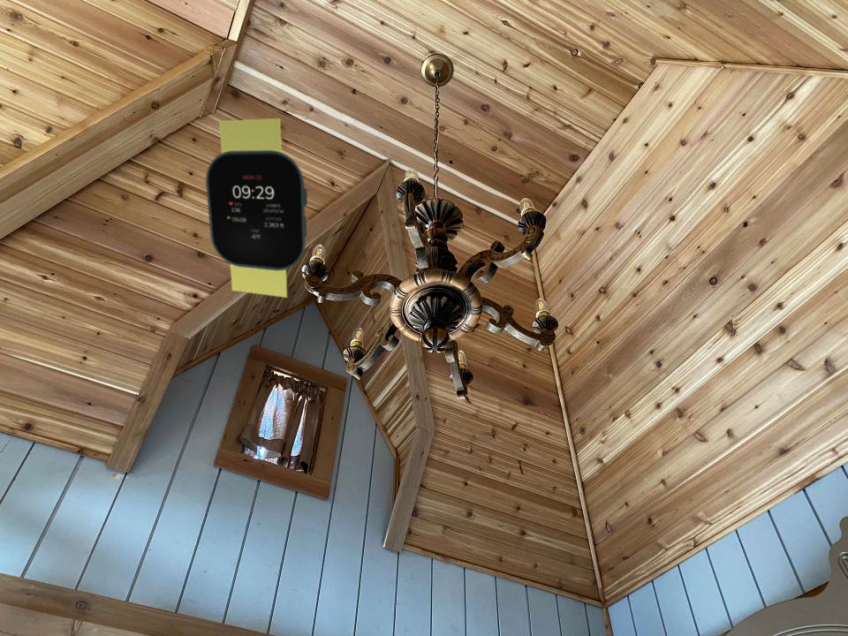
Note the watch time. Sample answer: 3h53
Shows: 9h29
